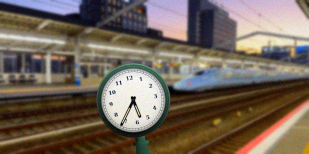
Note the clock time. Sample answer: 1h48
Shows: 5h36
